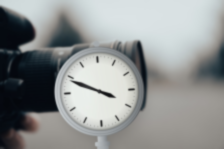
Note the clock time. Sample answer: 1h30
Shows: 3h49
